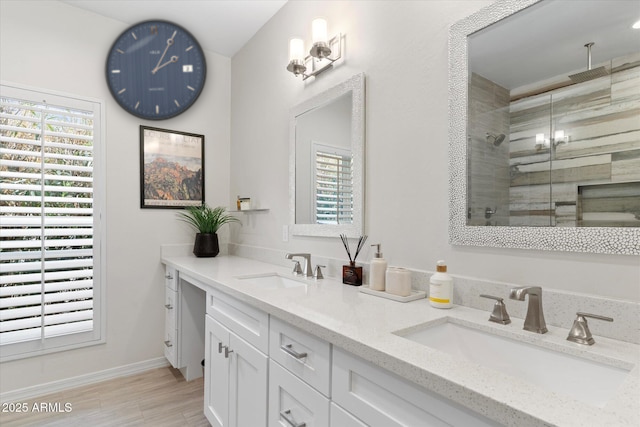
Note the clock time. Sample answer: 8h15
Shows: 2h05
